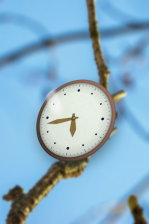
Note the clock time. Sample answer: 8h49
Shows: 5h43
